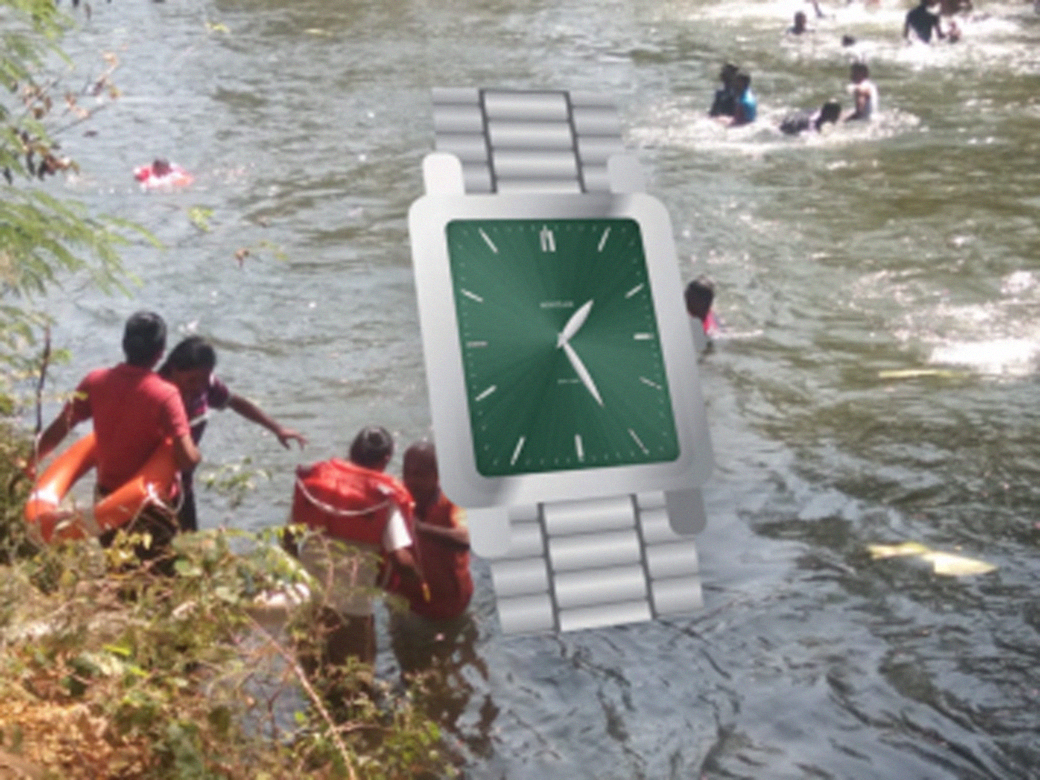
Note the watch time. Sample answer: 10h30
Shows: 1h26
